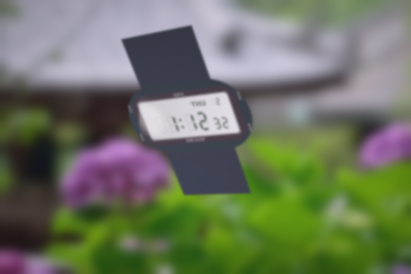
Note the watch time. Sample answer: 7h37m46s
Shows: 1h12m32s
